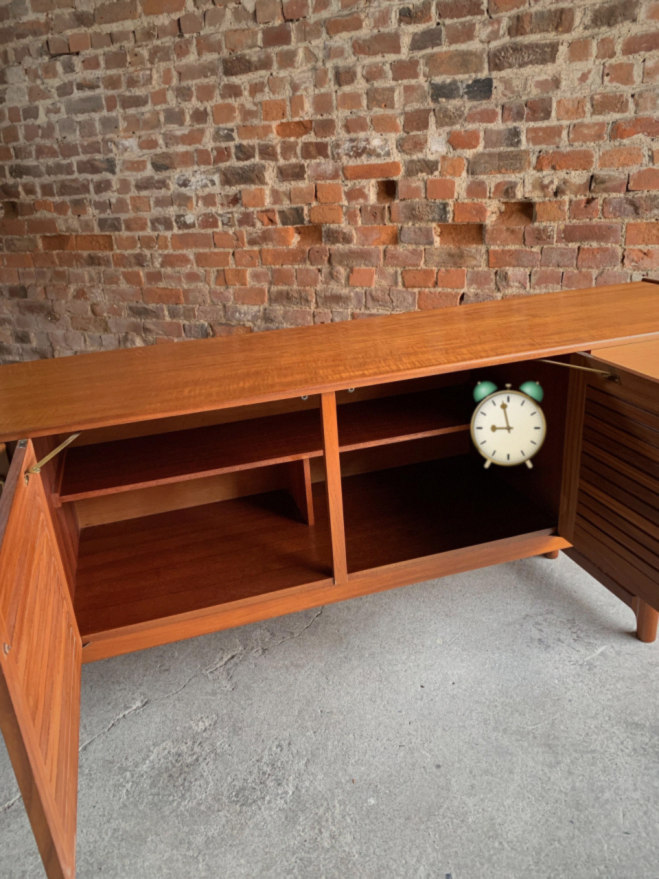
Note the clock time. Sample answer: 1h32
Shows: 8h58
